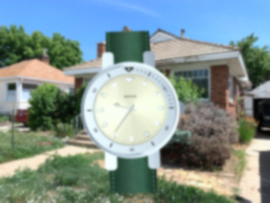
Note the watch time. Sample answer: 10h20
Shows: 9h36
